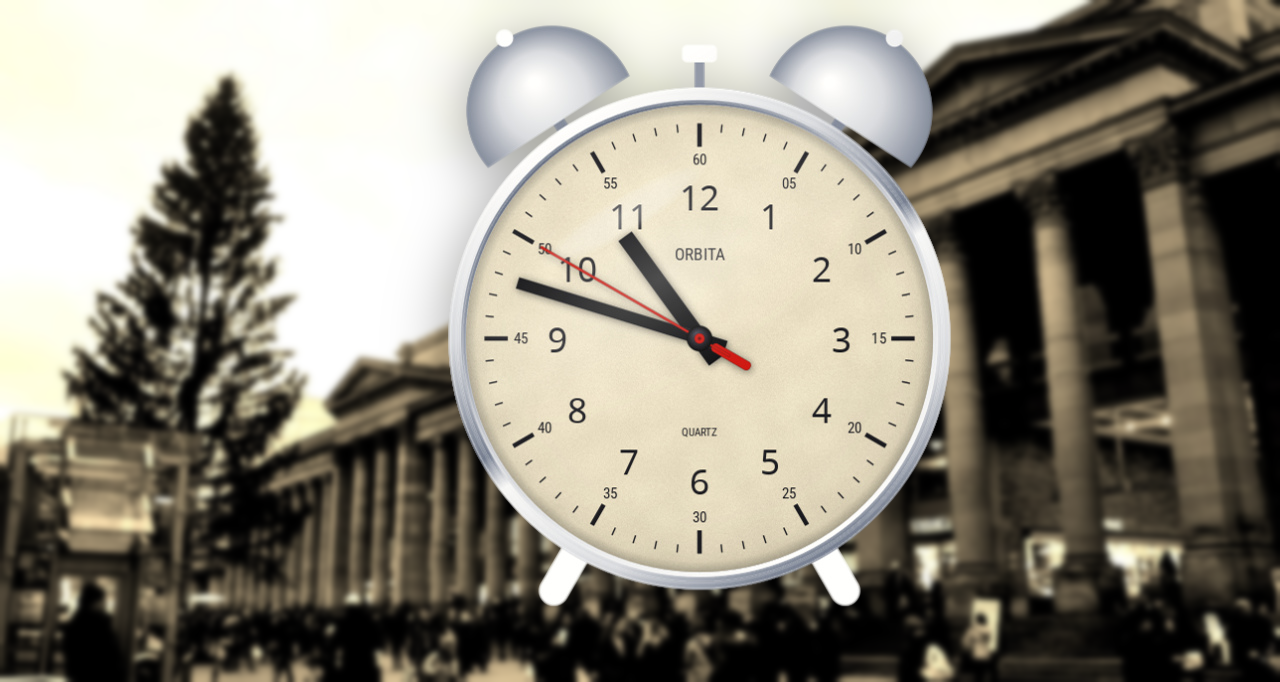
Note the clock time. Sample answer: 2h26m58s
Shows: 10h47m50s
